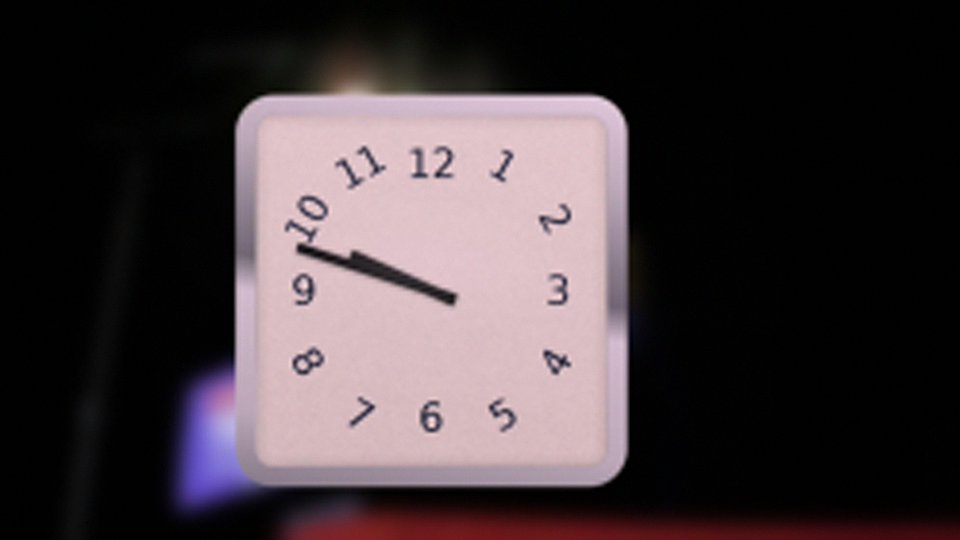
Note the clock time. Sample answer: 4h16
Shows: 9h48
